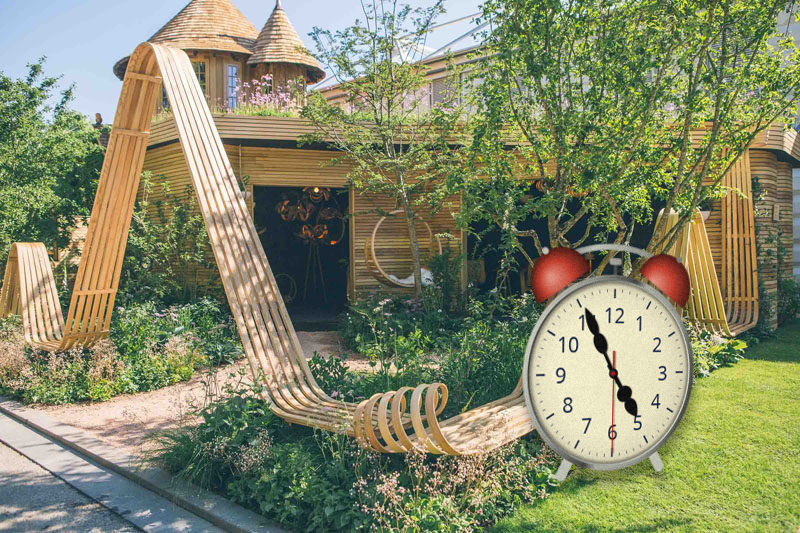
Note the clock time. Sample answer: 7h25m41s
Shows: 4h55m30s
